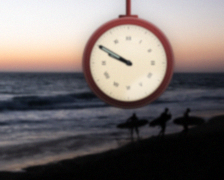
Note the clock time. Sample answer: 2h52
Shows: 9h50
